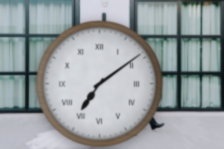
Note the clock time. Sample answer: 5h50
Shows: 7h09
